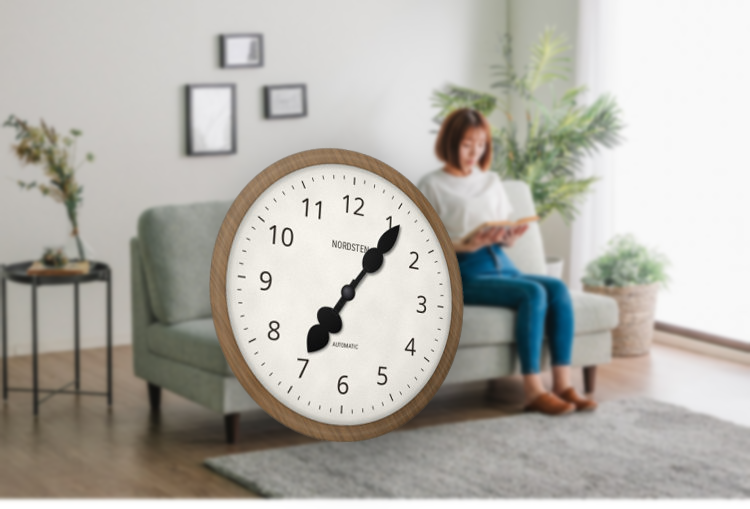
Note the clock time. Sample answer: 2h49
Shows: 7h06
